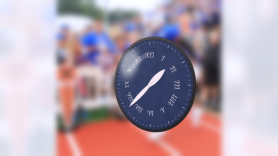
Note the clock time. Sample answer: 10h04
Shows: 1h38
